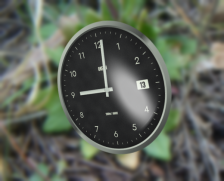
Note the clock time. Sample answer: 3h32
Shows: 9h01
